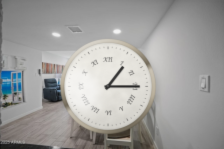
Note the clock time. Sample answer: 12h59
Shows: 1h15
